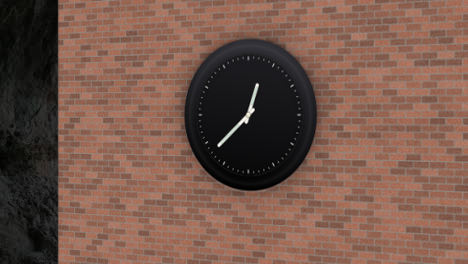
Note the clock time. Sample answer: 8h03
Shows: 12h38
